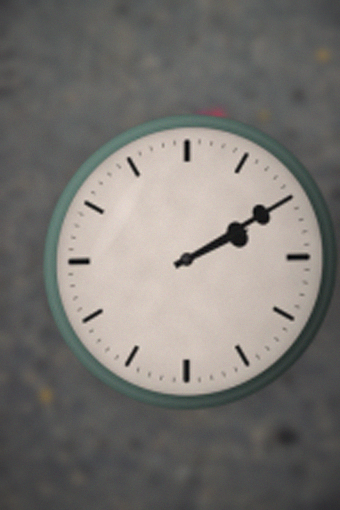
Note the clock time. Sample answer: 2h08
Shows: 2h10
